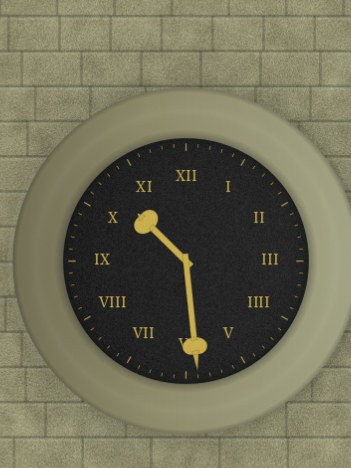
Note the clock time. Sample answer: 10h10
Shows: 10h29
